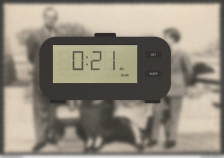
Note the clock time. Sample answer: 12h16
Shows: 0h21
